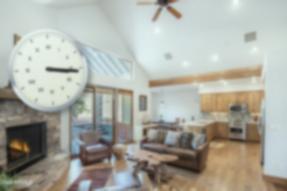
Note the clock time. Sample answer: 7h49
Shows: 3h16
